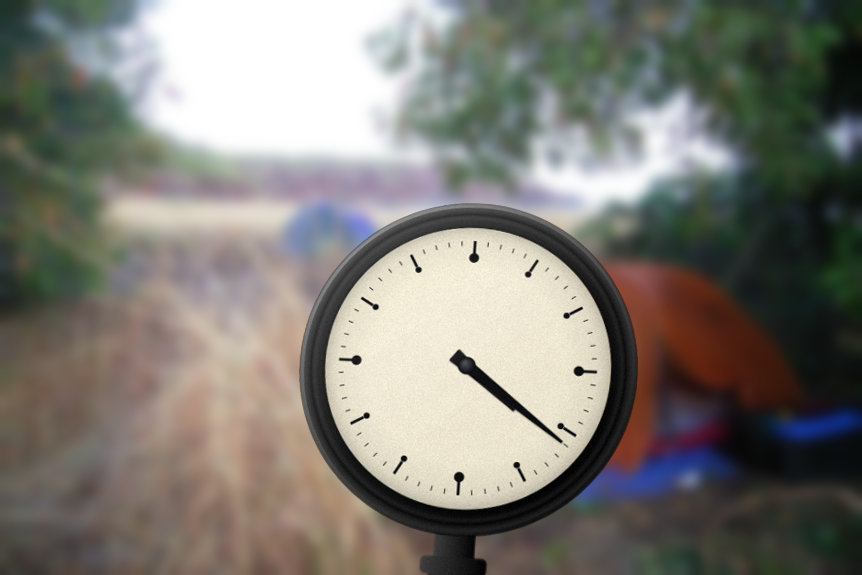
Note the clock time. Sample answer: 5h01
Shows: 4h21
